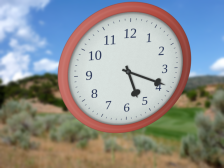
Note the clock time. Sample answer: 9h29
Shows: 5h19
